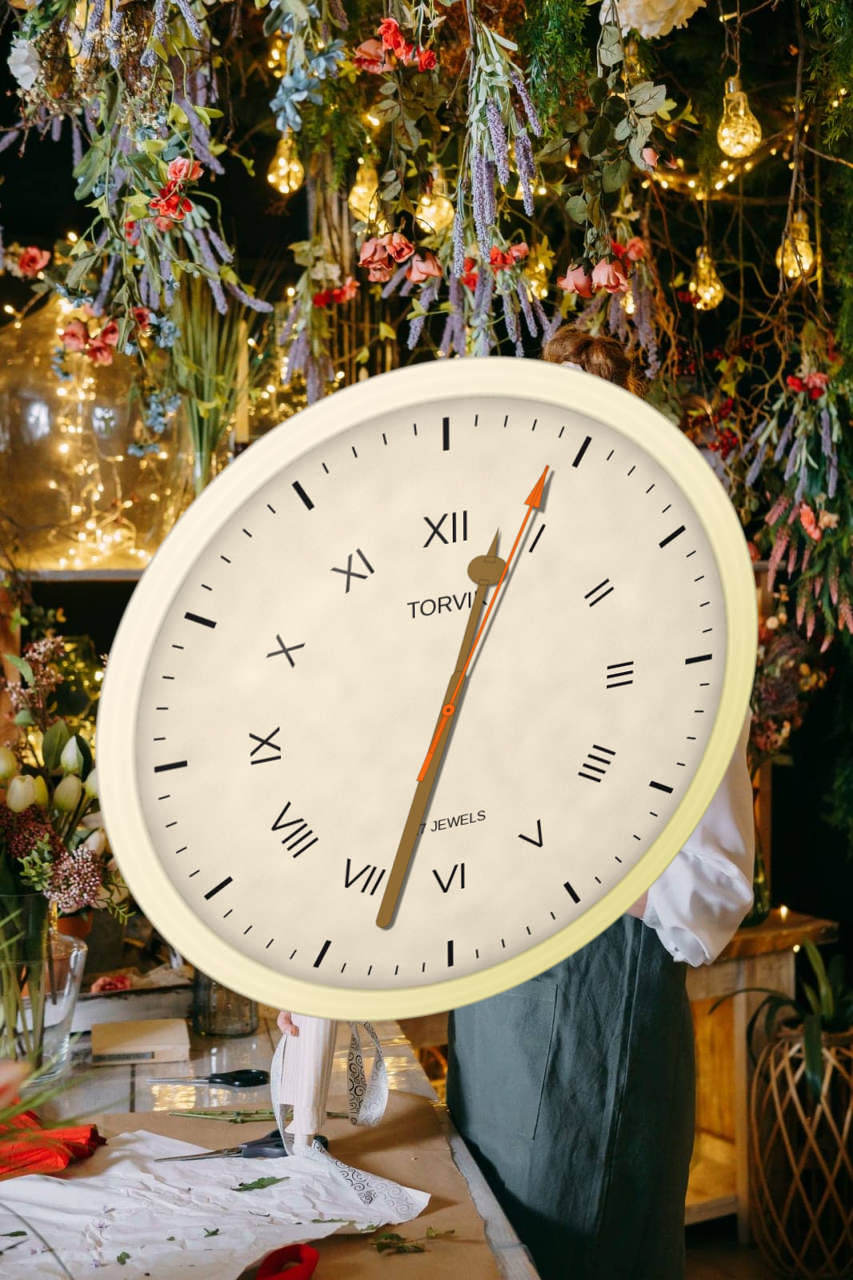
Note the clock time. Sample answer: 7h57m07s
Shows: 12h33m04s
